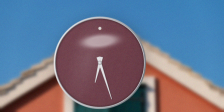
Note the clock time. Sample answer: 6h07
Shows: 6h27
